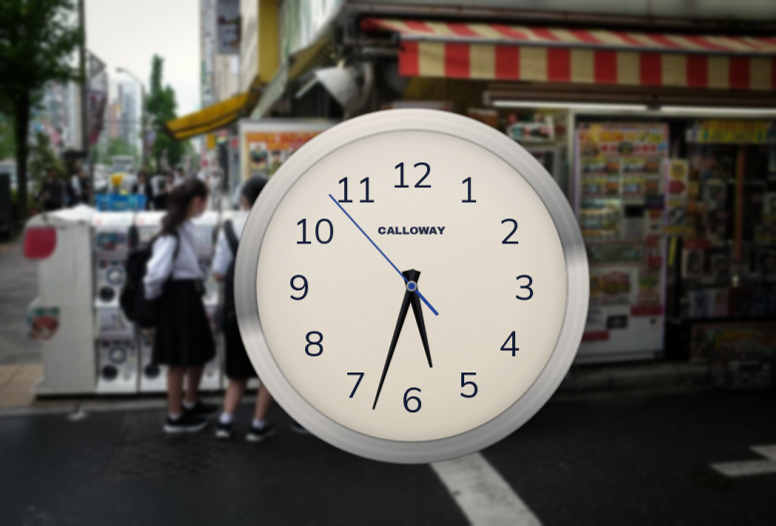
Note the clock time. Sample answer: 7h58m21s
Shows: 5h32m53s
